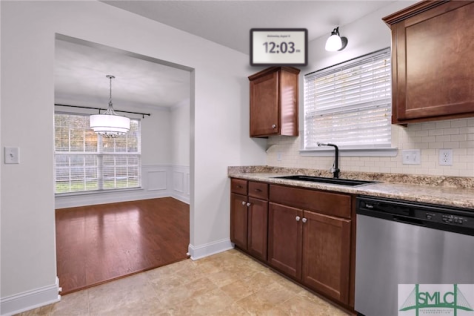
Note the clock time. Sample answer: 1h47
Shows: 12h03
